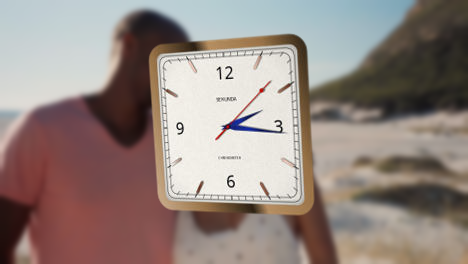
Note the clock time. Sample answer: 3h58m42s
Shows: 2h16m08s
